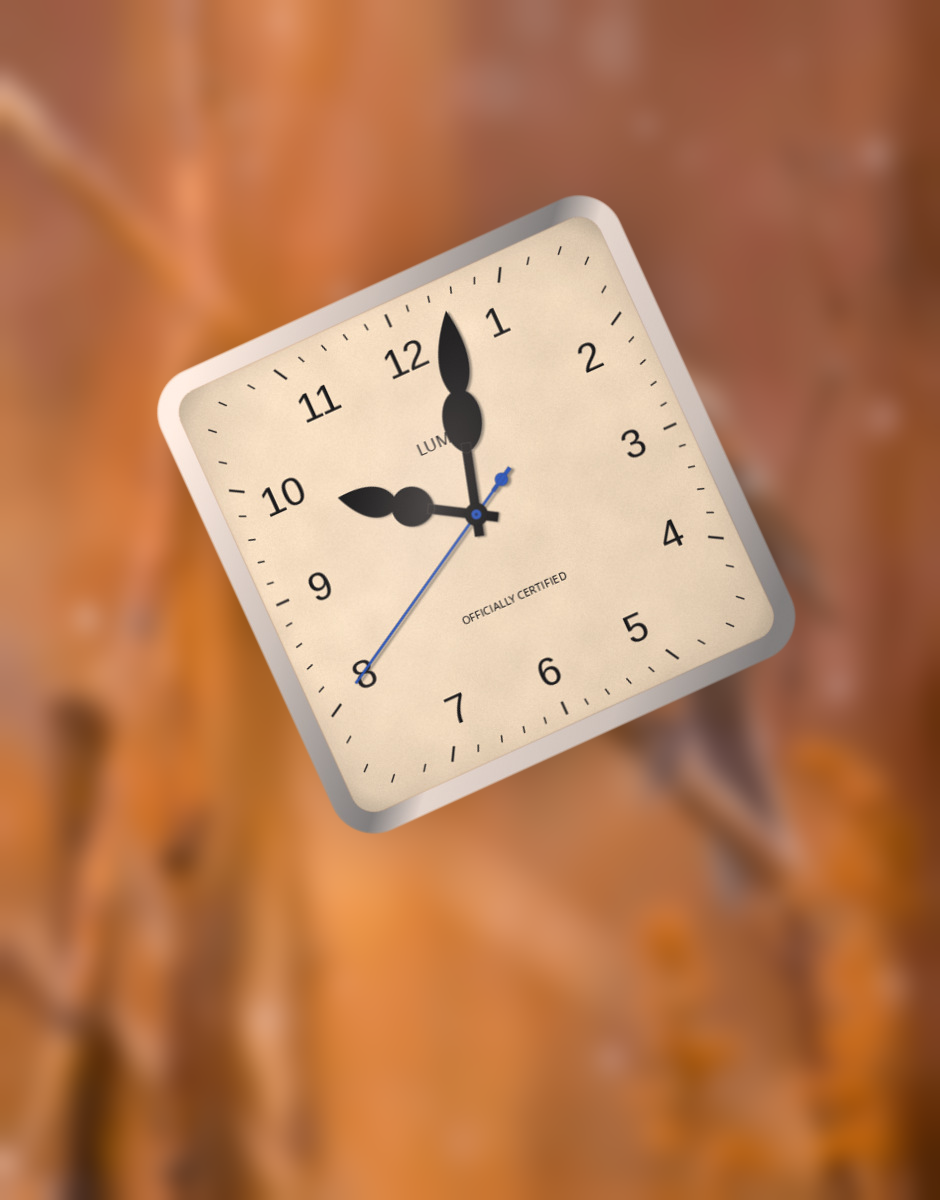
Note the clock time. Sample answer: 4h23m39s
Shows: 10h02m40s
